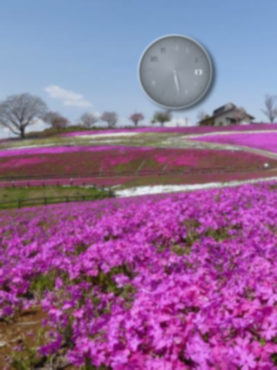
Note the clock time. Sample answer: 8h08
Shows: 5h28
